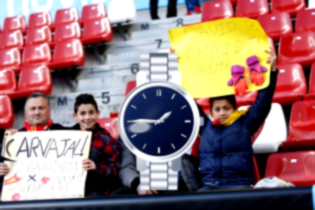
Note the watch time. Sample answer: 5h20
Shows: 1h45
